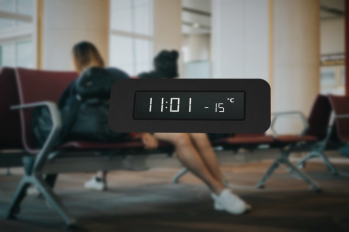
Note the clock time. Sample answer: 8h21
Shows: 11h01
